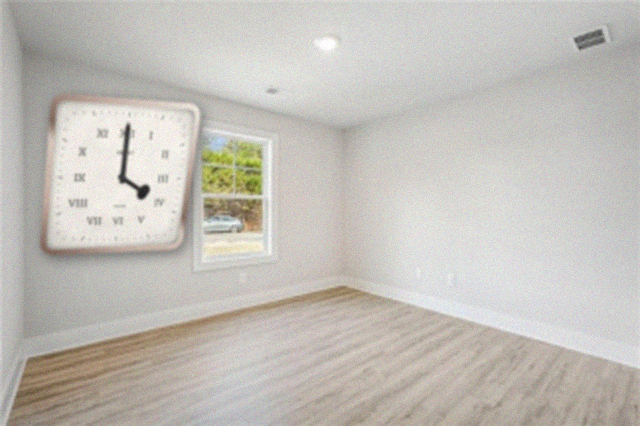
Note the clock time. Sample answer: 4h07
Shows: 4h00
